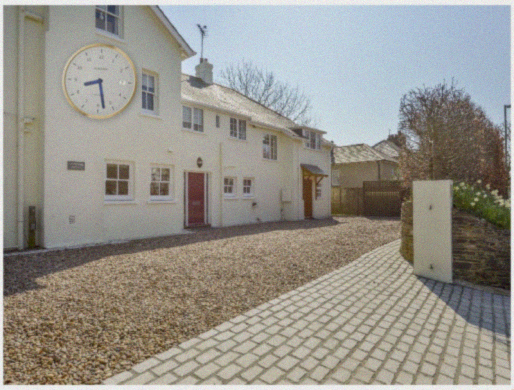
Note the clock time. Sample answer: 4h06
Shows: 8h28
